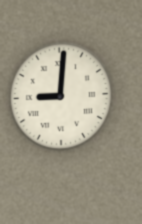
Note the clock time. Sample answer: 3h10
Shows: 9h01
